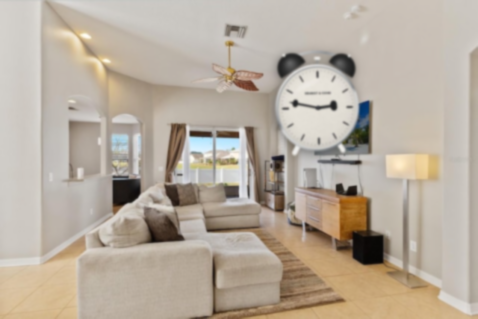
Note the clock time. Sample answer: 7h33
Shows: 2h47
